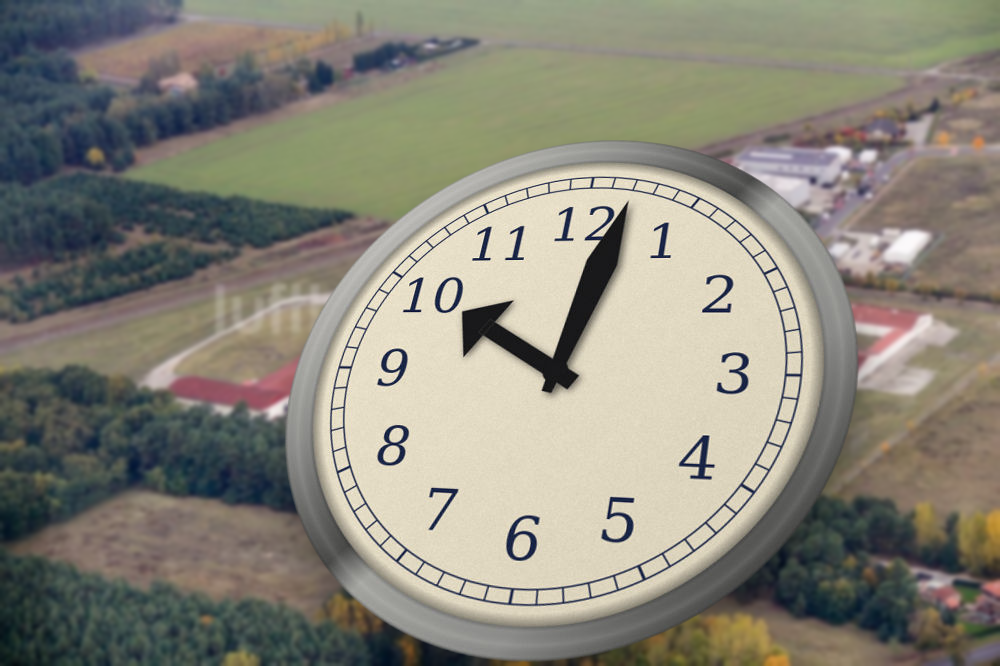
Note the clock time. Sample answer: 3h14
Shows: 10h02
